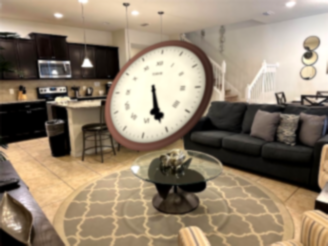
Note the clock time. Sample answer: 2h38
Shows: 5h26
